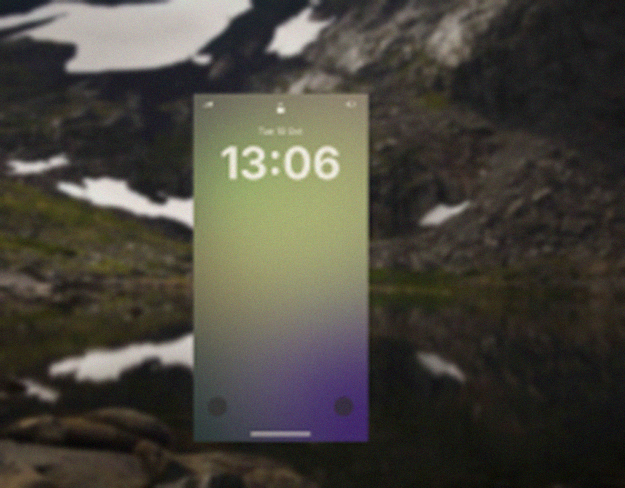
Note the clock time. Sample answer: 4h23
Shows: 13h06
